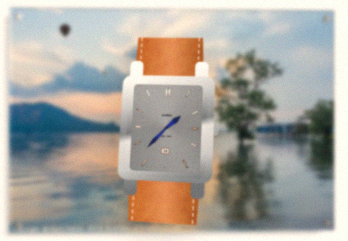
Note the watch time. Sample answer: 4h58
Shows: 1h37
